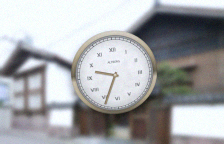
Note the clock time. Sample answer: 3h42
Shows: 9h34
